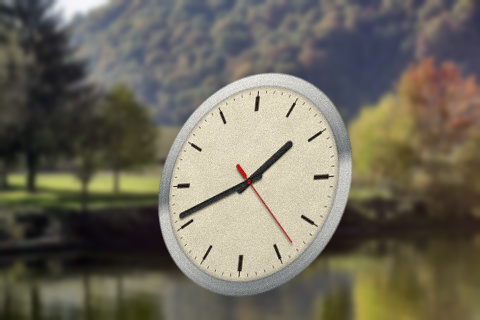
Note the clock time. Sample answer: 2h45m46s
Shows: 1h41m23s
